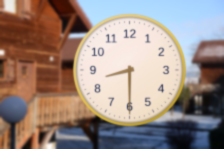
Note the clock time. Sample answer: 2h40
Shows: 8h30
